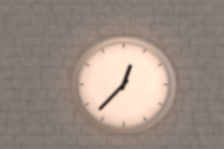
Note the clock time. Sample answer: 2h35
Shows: 12h37
